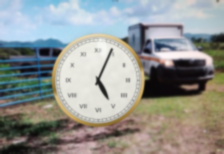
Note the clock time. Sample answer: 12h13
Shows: 5h04
